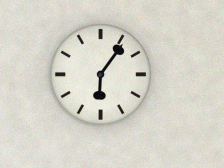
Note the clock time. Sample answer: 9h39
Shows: 6h06
